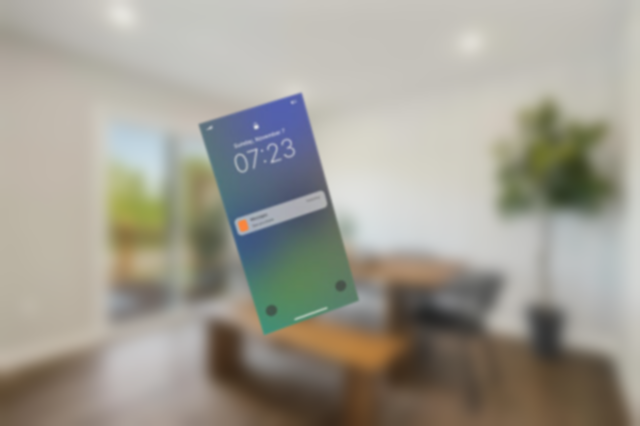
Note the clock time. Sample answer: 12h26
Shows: 7h23
